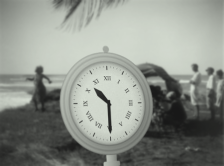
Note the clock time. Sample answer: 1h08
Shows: 10h30
